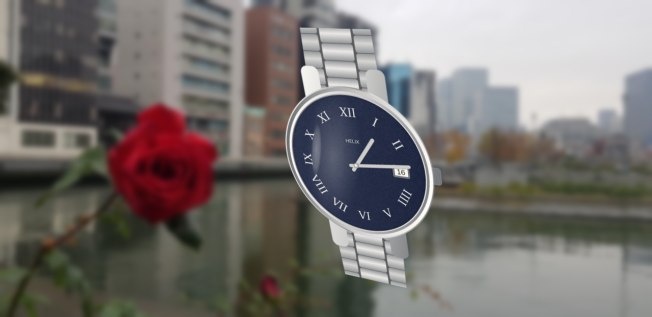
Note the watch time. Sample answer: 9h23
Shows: 1h14
